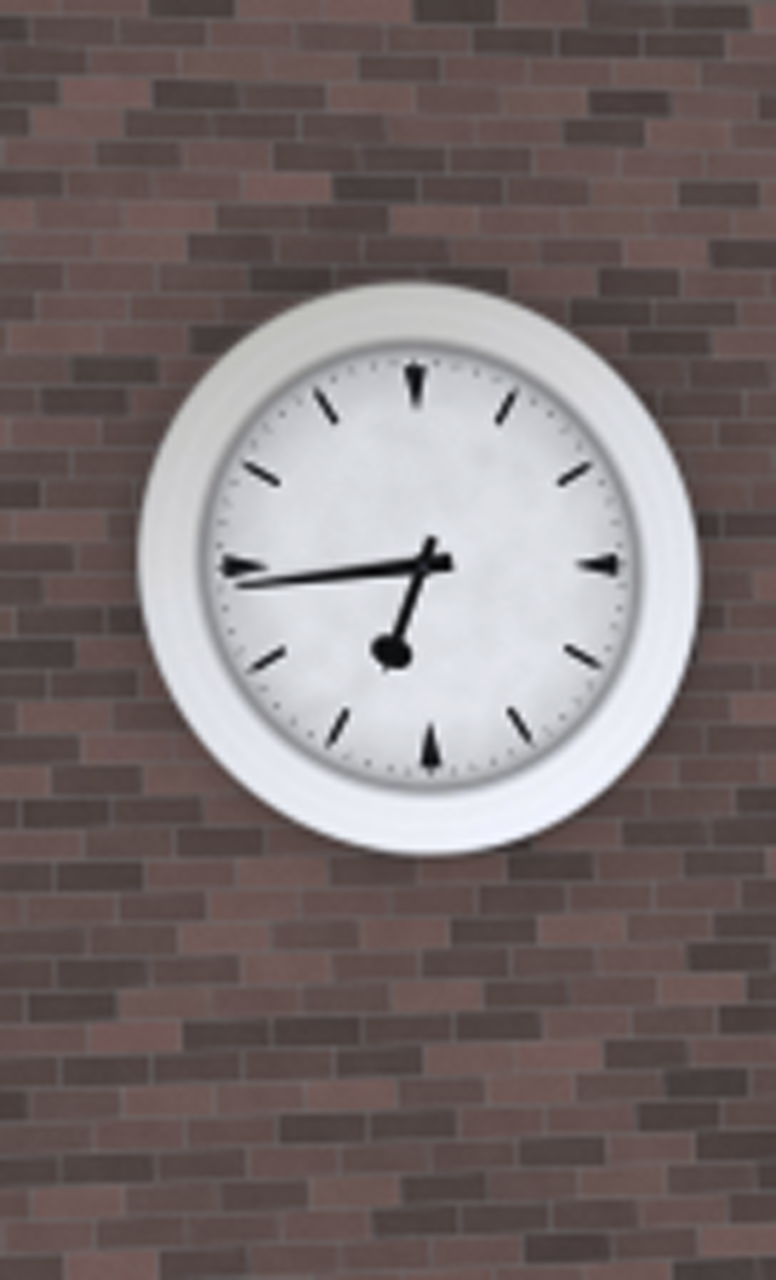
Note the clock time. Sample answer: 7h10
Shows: 6h44
